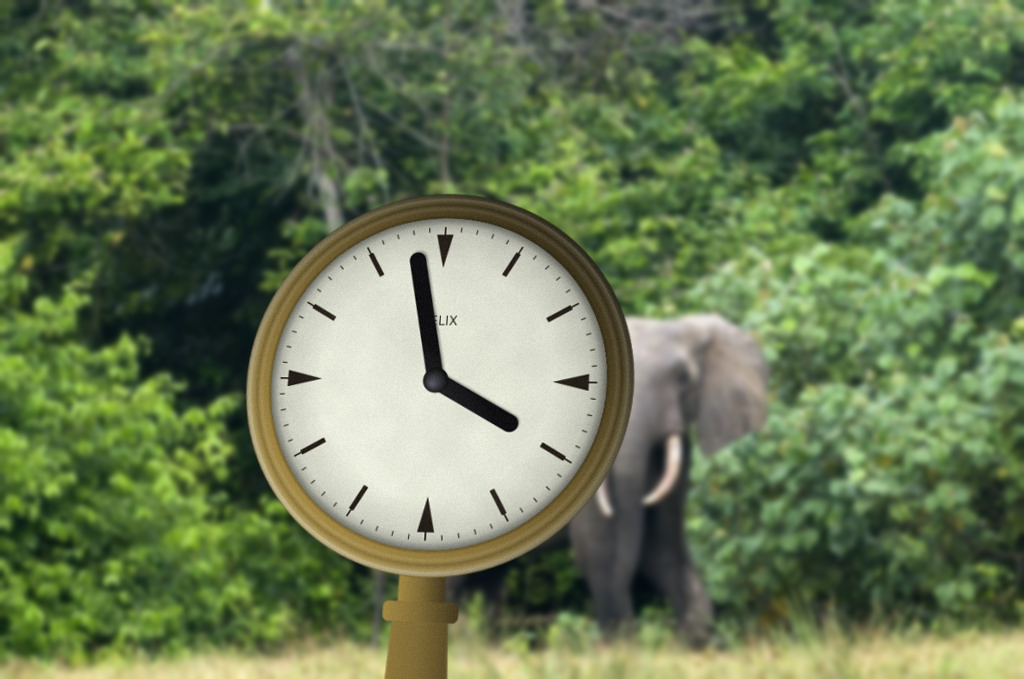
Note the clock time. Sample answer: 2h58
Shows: 3h58
